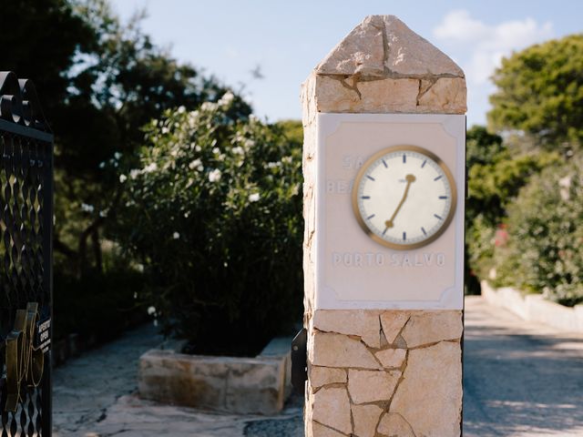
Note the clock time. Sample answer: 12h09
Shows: 12h35
